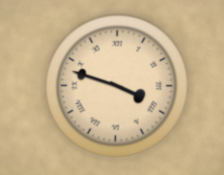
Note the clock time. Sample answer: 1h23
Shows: 3h48
